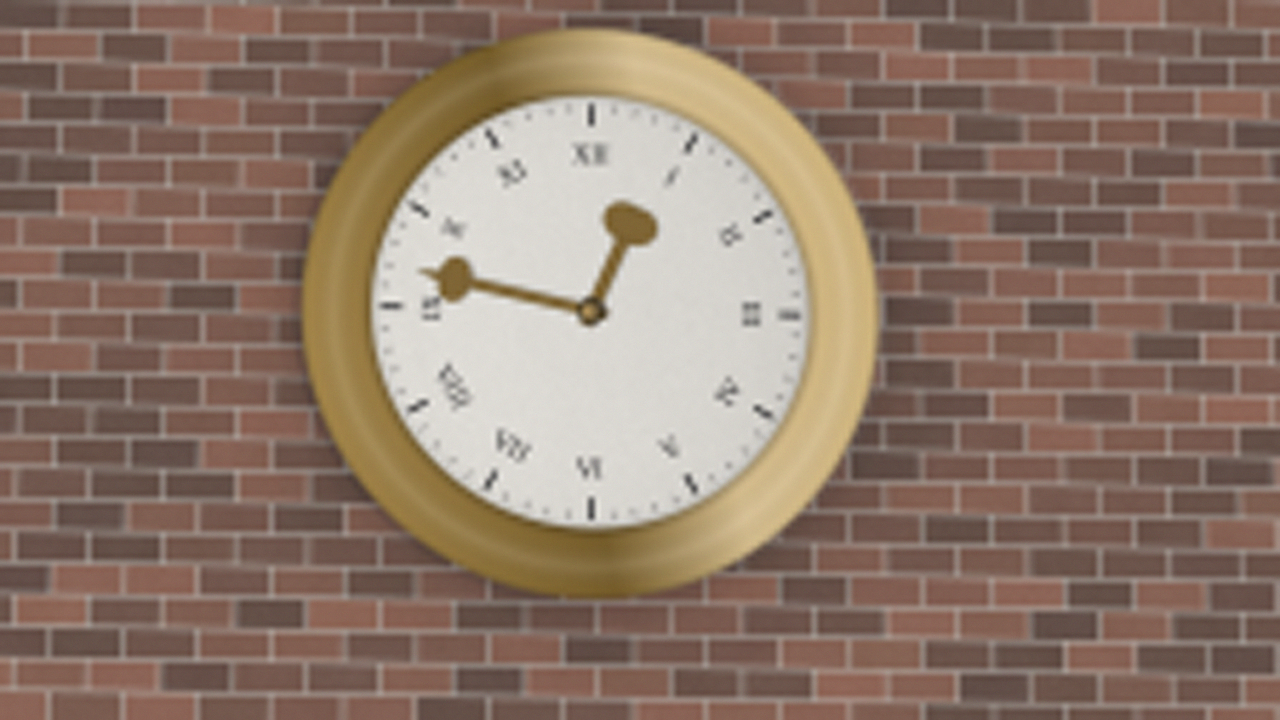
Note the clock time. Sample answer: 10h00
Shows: 12h47
